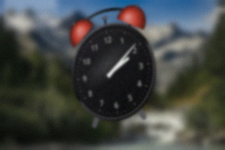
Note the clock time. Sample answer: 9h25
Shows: 2h09
